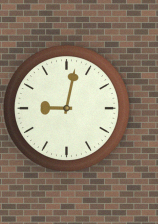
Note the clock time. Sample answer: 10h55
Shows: 9h02
